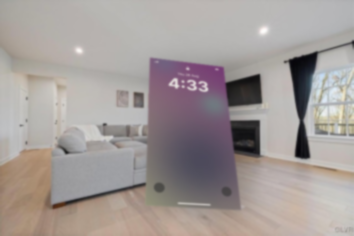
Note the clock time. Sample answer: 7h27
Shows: 4h33
